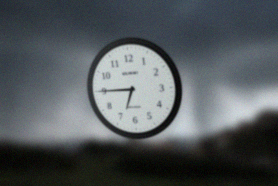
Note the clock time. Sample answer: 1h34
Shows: 6h45
